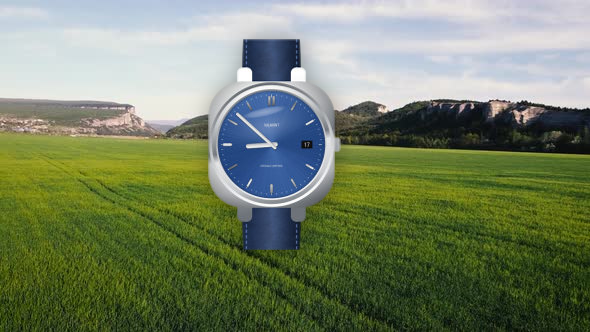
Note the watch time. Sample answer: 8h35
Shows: 8h52
